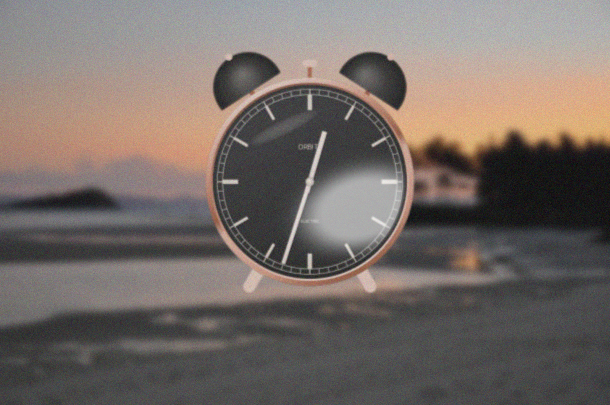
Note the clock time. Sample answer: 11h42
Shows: 12h33
